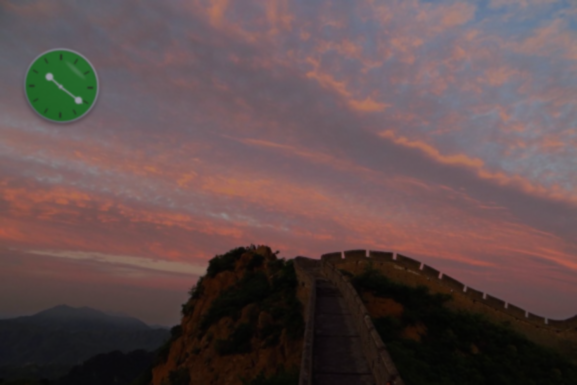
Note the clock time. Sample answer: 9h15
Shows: 10h21
